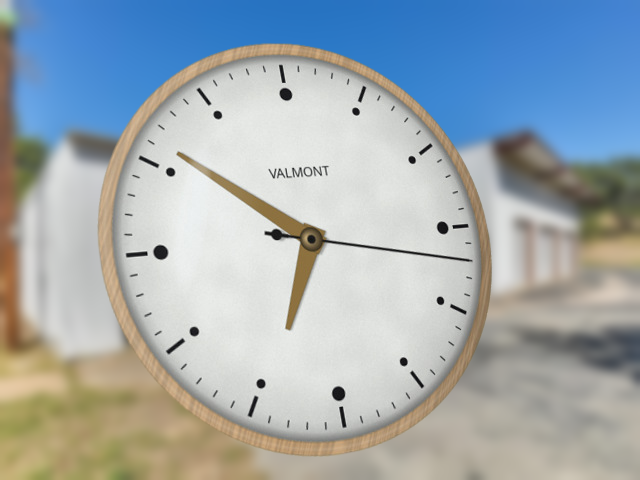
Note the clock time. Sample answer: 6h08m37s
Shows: 6h51m17s
